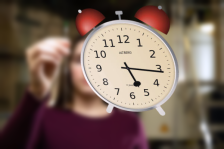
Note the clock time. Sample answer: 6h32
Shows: 5h16
